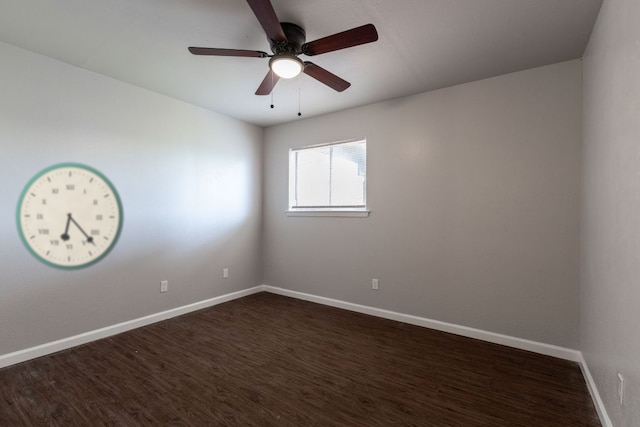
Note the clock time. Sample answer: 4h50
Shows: 6h23
